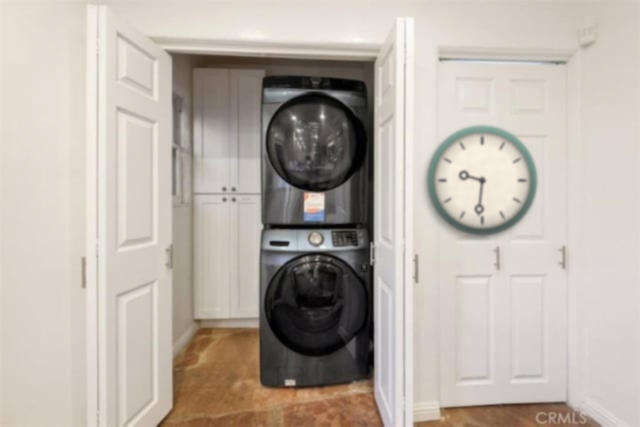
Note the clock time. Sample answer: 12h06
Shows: 9h31
